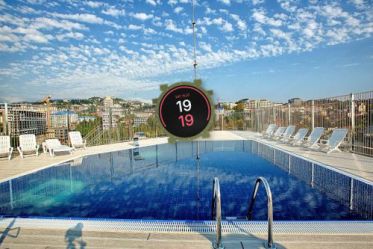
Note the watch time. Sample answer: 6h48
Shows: 19h19
